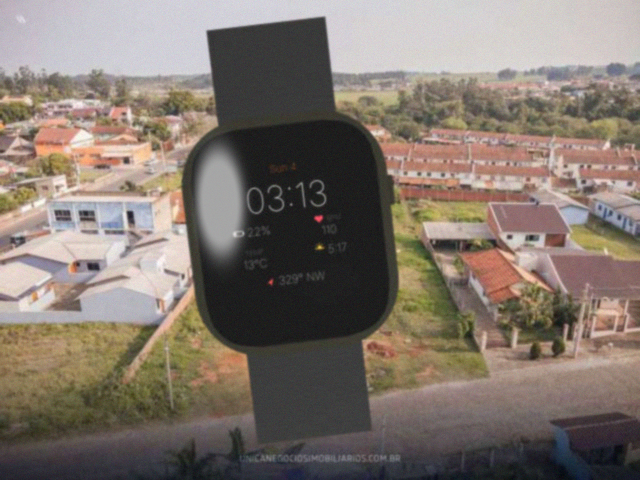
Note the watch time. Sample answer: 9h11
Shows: 3h13
